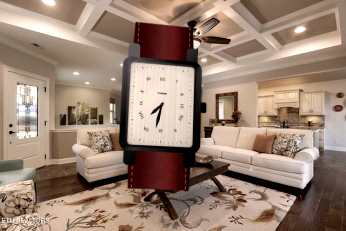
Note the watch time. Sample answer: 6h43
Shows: 7h32
